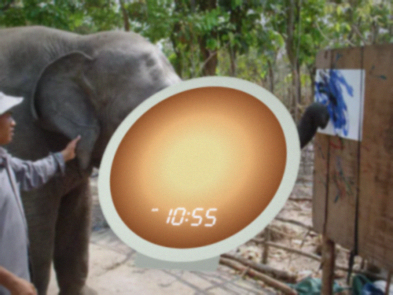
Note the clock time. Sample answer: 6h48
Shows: 10h55
